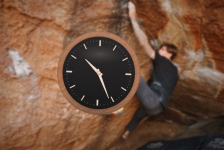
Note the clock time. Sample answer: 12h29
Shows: 10h26
